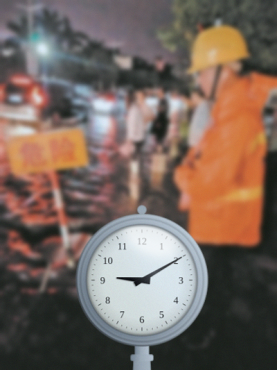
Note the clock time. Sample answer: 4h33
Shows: 9h10
